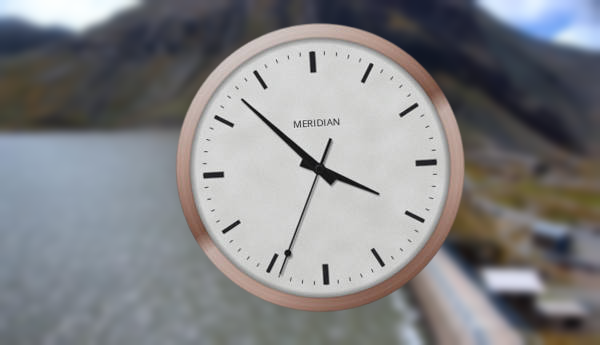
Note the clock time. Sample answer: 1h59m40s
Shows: 3h52m34s
